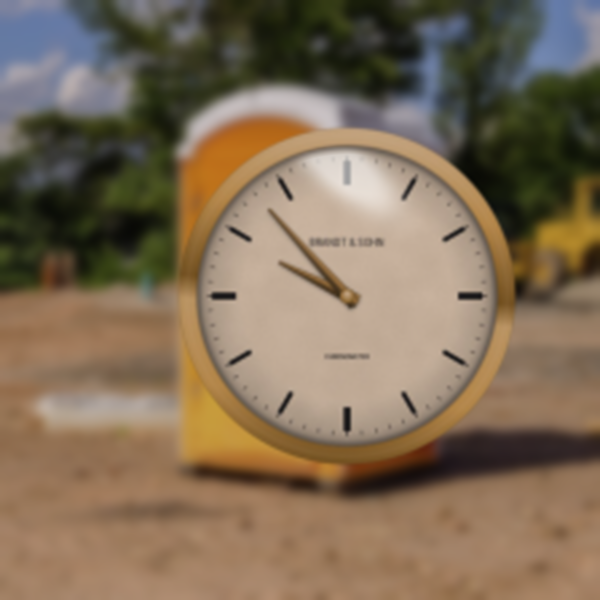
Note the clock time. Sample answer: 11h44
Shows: 9h53
